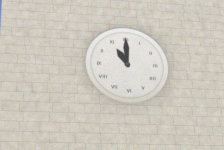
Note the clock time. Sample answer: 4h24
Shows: 11h00
